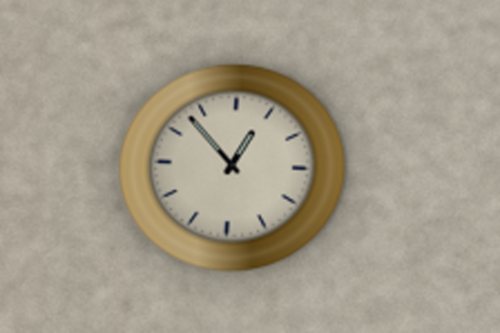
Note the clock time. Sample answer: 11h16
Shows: 12h53
